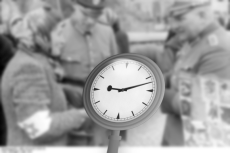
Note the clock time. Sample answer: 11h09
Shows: 9h12
